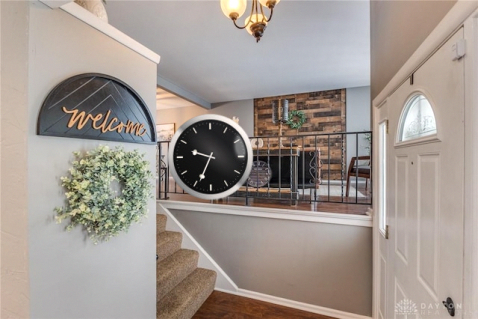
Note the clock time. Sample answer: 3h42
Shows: 9h34
